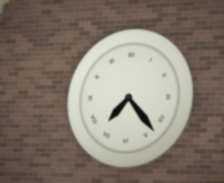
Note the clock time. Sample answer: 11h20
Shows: 7h23
